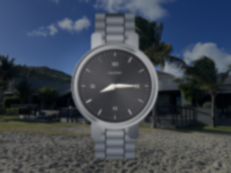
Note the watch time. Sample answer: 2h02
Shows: 8h15
